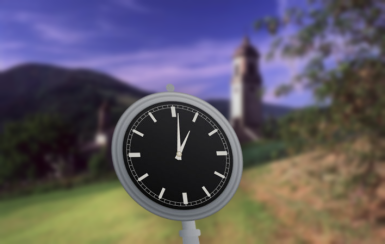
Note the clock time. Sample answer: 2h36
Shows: 1h01
